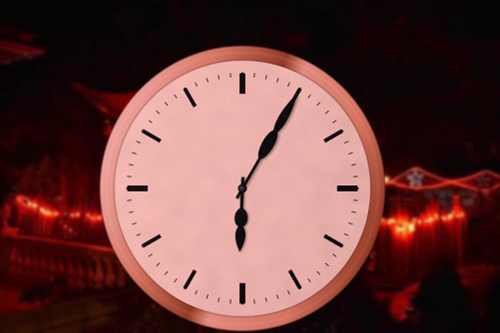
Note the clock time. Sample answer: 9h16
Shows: 6h05
